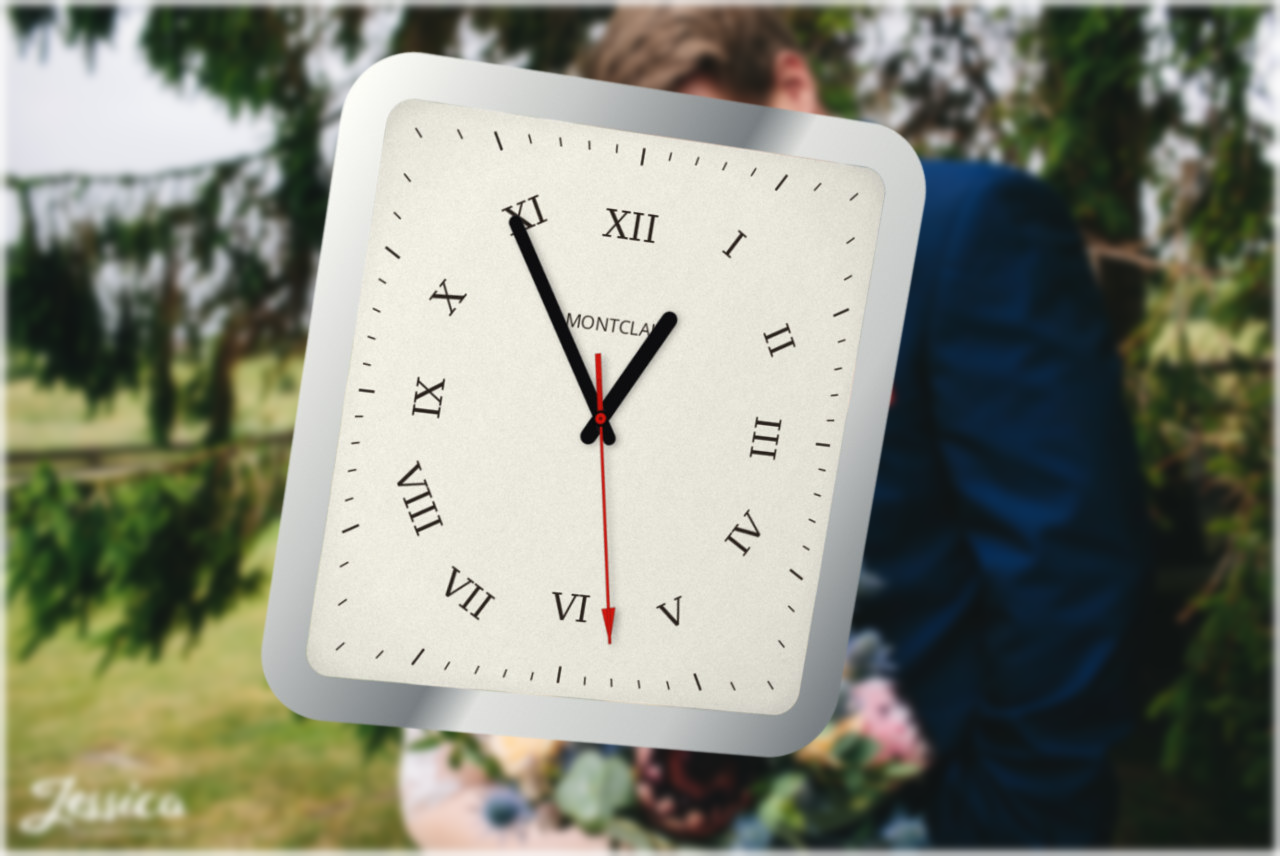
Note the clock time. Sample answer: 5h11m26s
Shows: 12h54m28s
